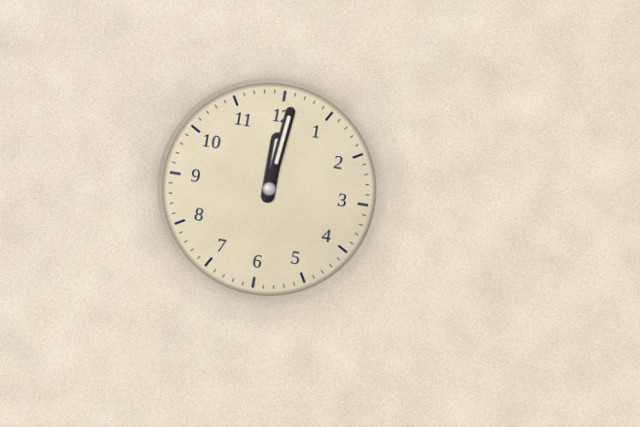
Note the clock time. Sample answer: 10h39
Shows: 12h01
